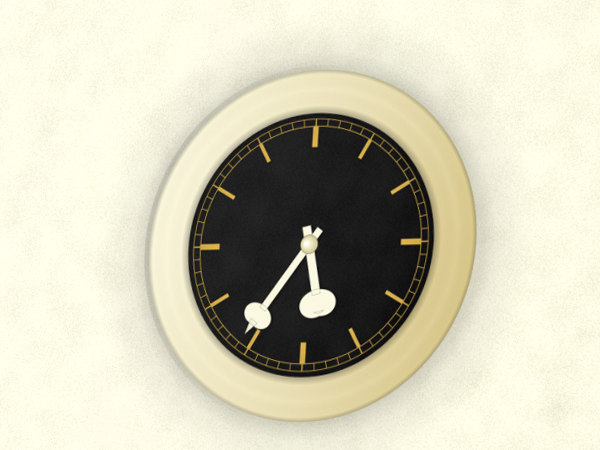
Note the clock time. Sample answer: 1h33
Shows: 5h36
